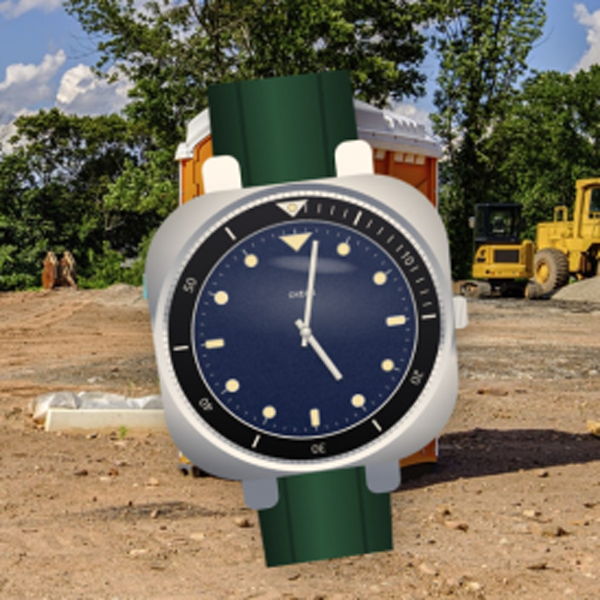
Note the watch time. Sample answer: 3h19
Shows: 5h02
